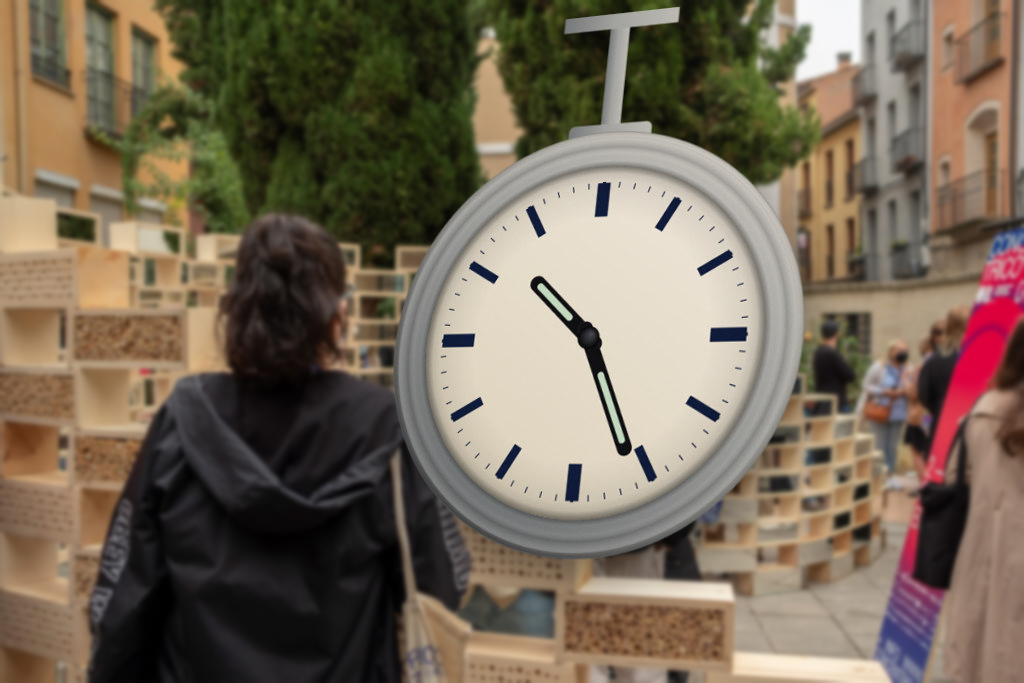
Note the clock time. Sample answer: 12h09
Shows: 10h26
